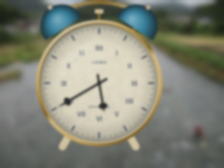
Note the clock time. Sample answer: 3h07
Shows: 5h40
